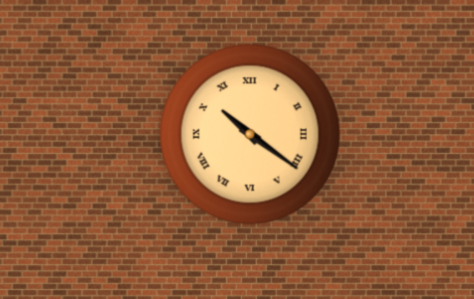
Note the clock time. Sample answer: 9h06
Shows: 10h21
